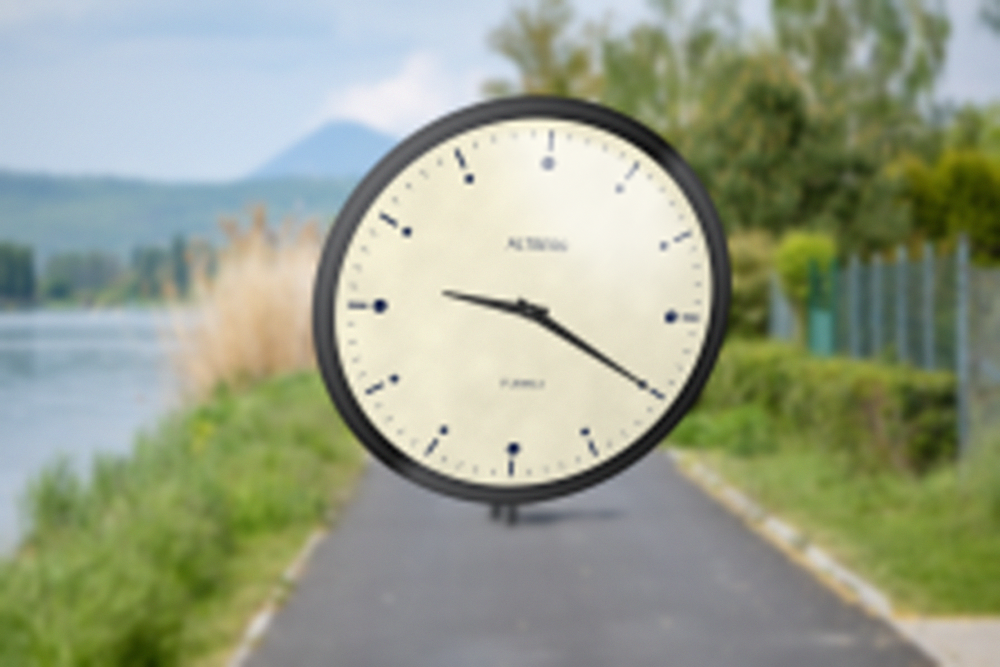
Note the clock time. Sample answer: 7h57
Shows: 9h20
